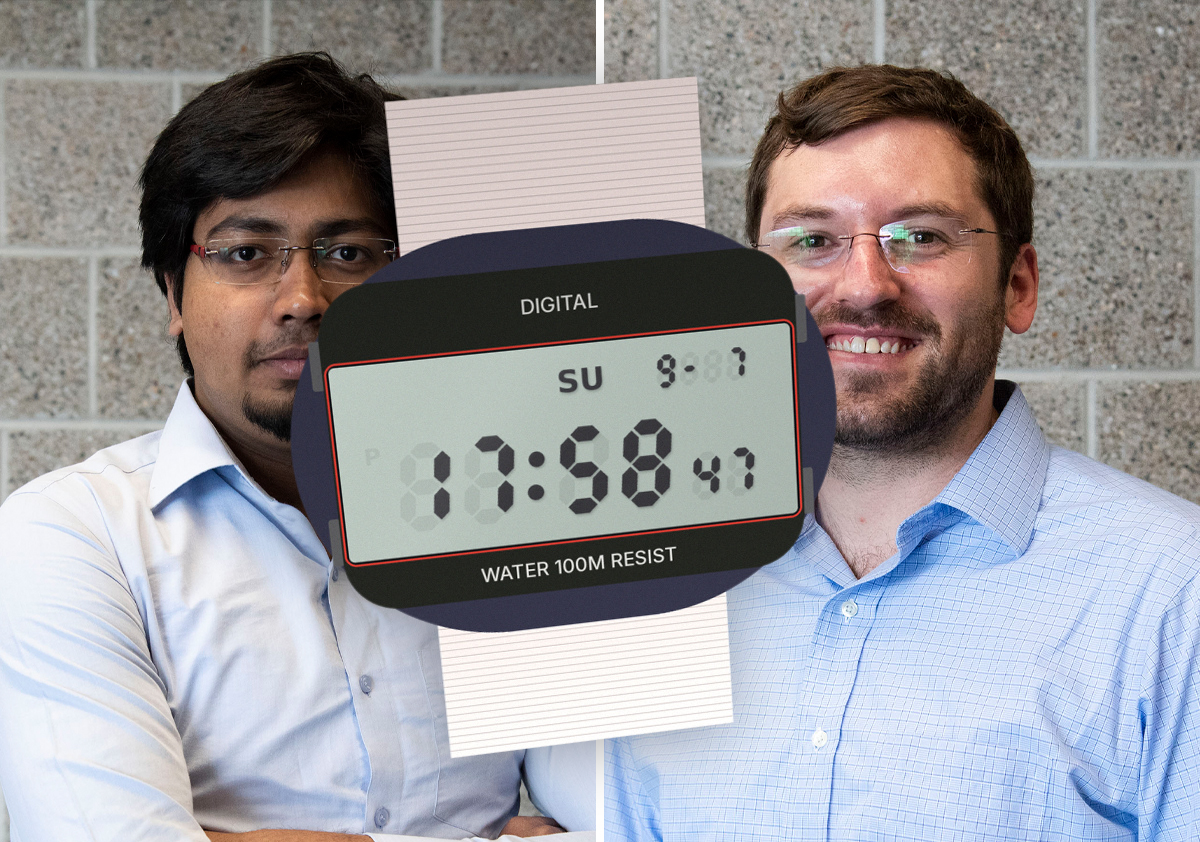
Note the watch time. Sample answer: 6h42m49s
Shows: 17h58m47s
